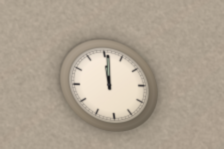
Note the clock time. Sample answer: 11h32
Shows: 12h01
